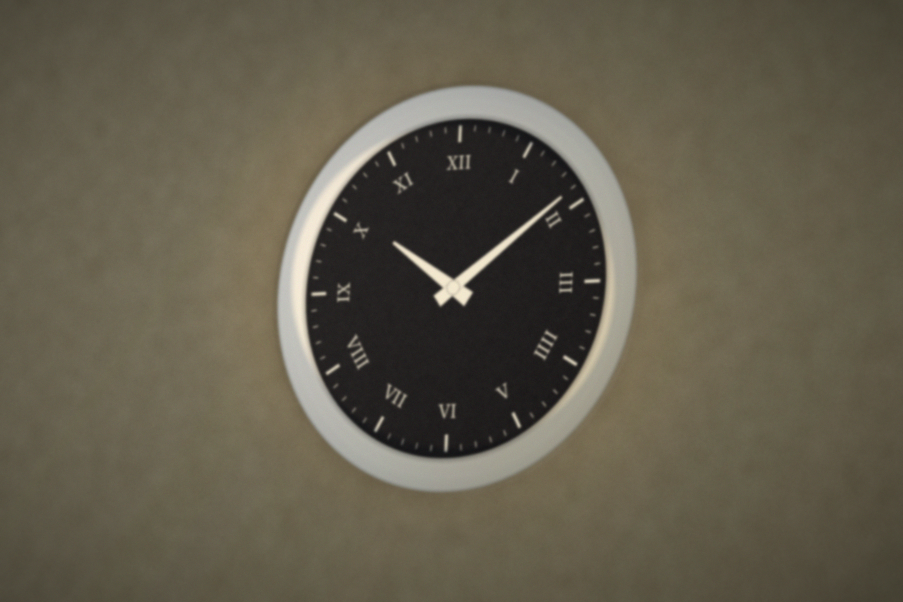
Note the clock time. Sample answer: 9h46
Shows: 10h09
